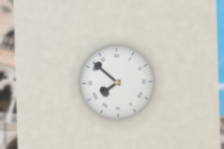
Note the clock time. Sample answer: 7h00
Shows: 7h52
